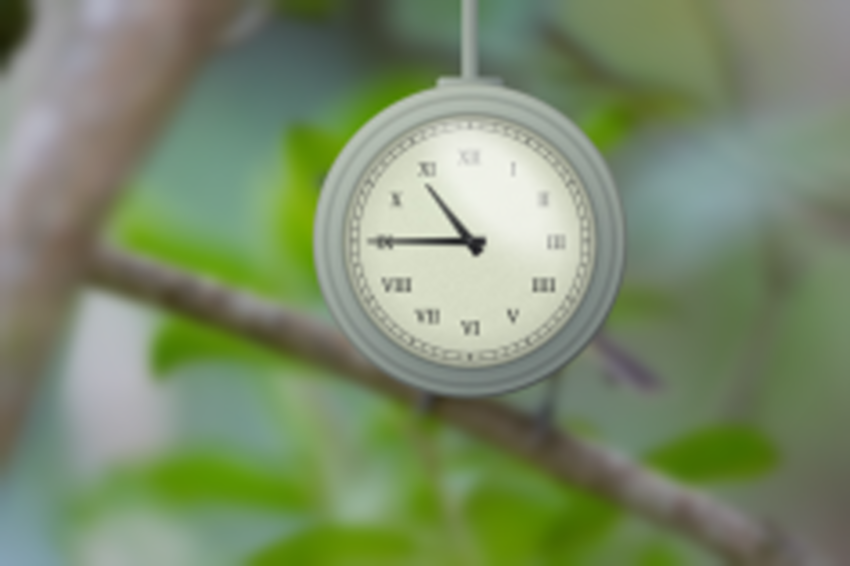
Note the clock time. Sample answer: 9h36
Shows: 10h45
